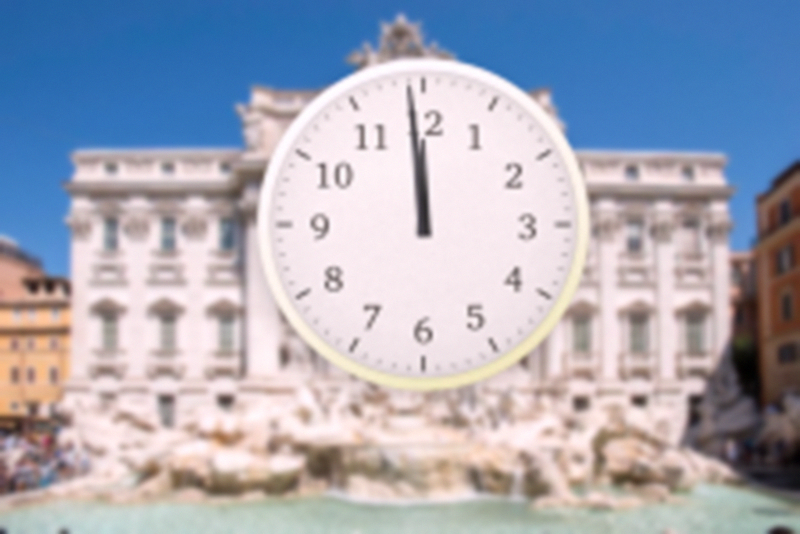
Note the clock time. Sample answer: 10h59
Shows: 11h59
